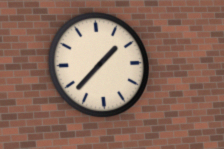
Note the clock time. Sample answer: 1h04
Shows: 1h38
